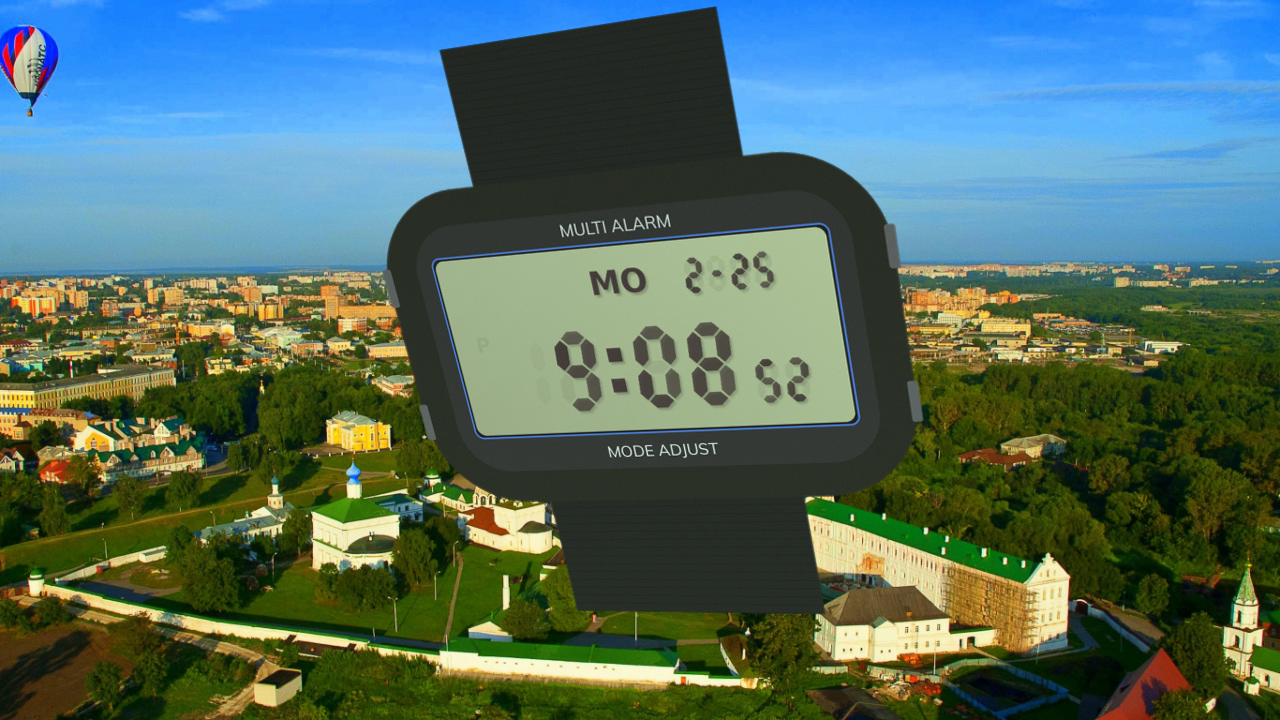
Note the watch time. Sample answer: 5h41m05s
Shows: 9h08m52s
